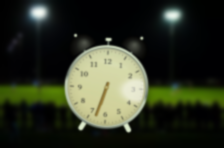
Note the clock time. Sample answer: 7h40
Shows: 6h33
